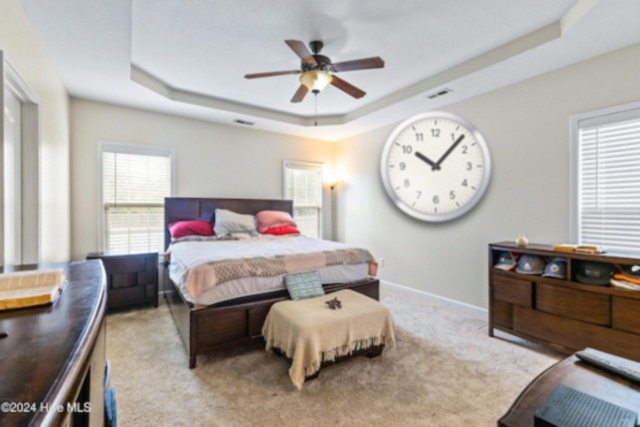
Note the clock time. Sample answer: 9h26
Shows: 10h07
